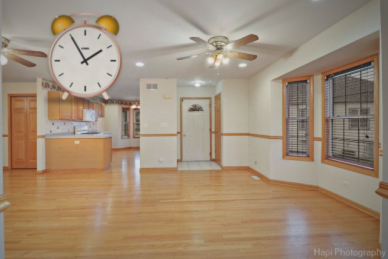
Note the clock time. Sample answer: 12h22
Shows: 1h55
